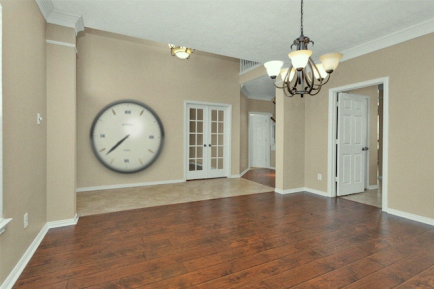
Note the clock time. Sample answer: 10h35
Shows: 7h38
